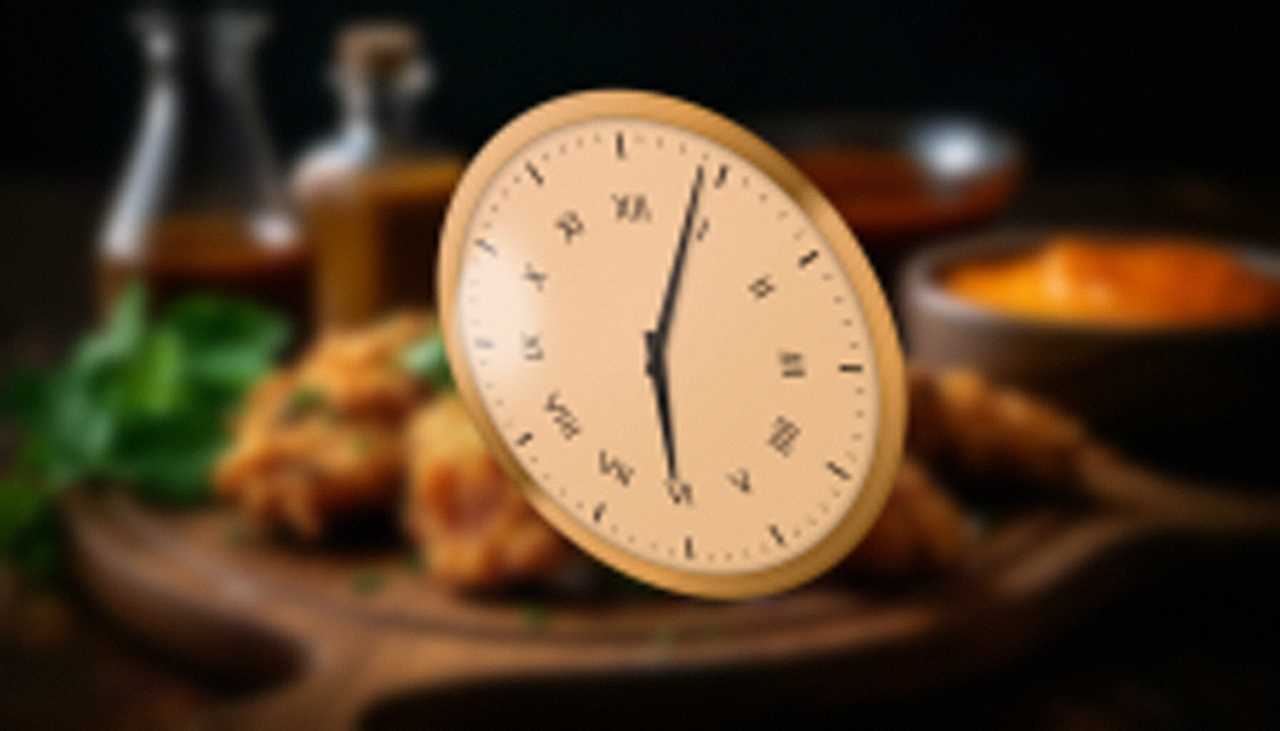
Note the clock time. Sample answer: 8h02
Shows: 6h04
